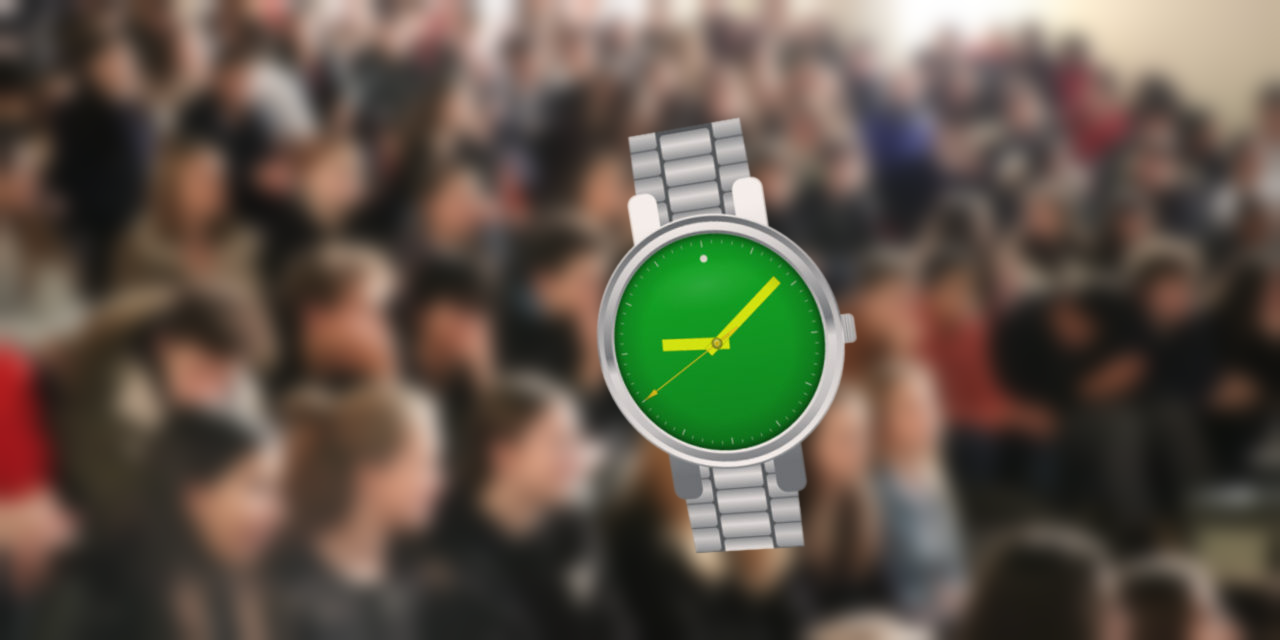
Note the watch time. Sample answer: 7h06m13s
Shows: 9h08m40s
